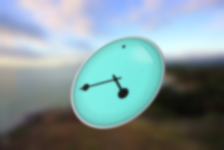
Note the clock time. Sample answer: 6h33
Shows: 4h43
